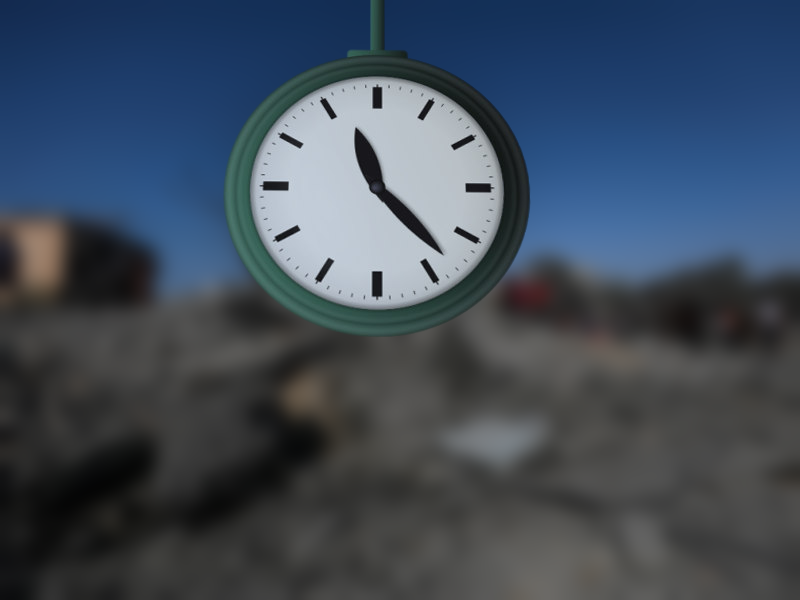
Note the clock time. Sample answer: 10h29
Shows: 11h23
